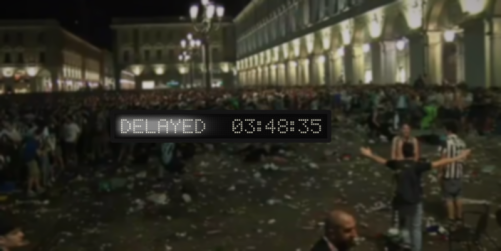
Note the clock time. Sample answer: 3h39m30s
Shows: 3h48m35s
